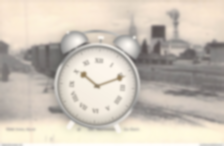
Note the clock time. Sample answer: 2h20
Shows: 10h11
